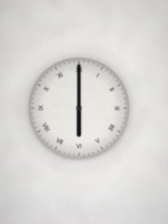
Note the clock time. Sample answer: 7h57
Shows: 6h00
